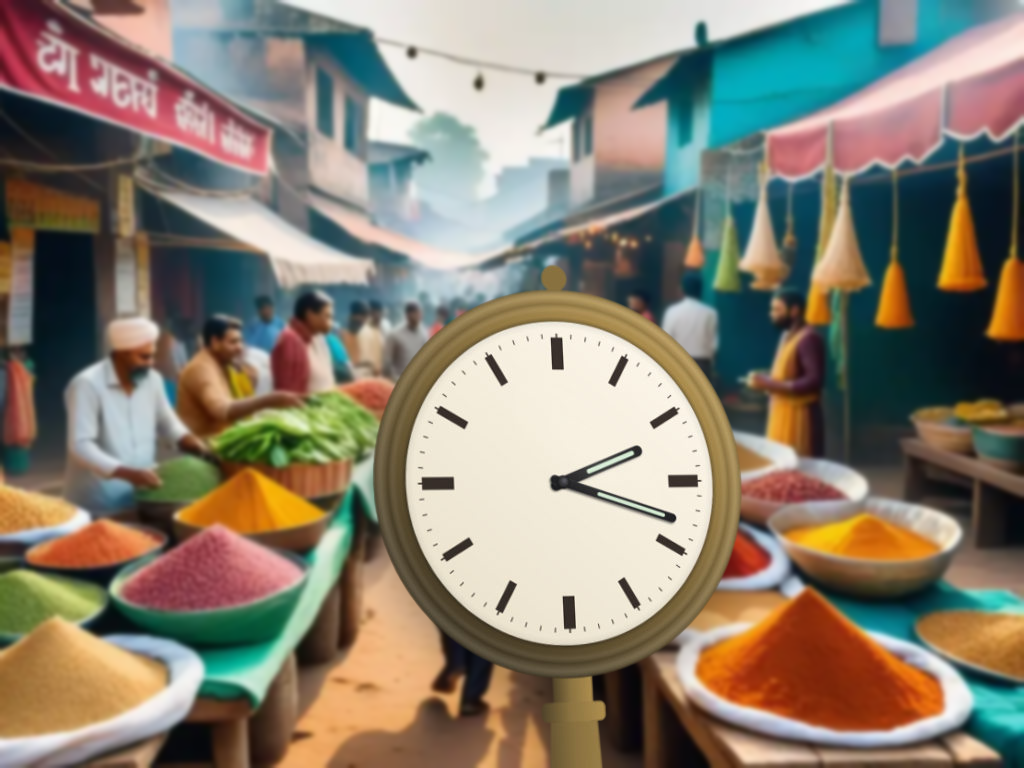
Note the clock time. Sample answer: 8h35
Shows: 2h18
